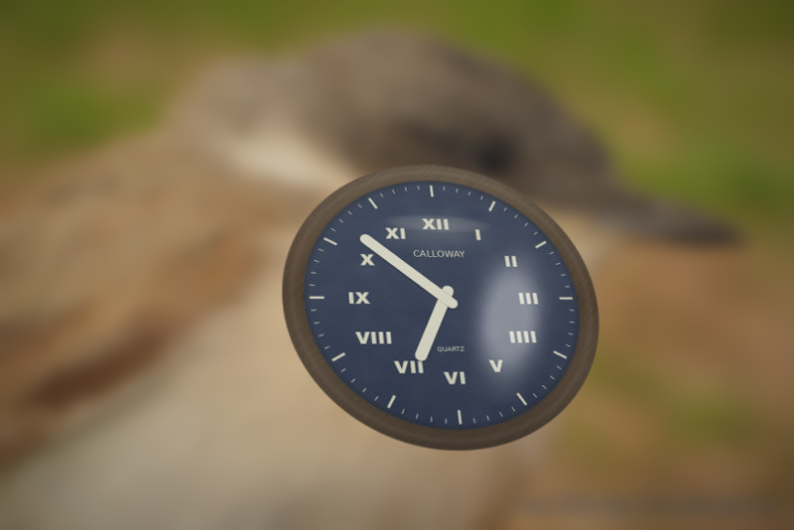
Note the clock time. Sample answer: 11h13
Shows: 6h52
